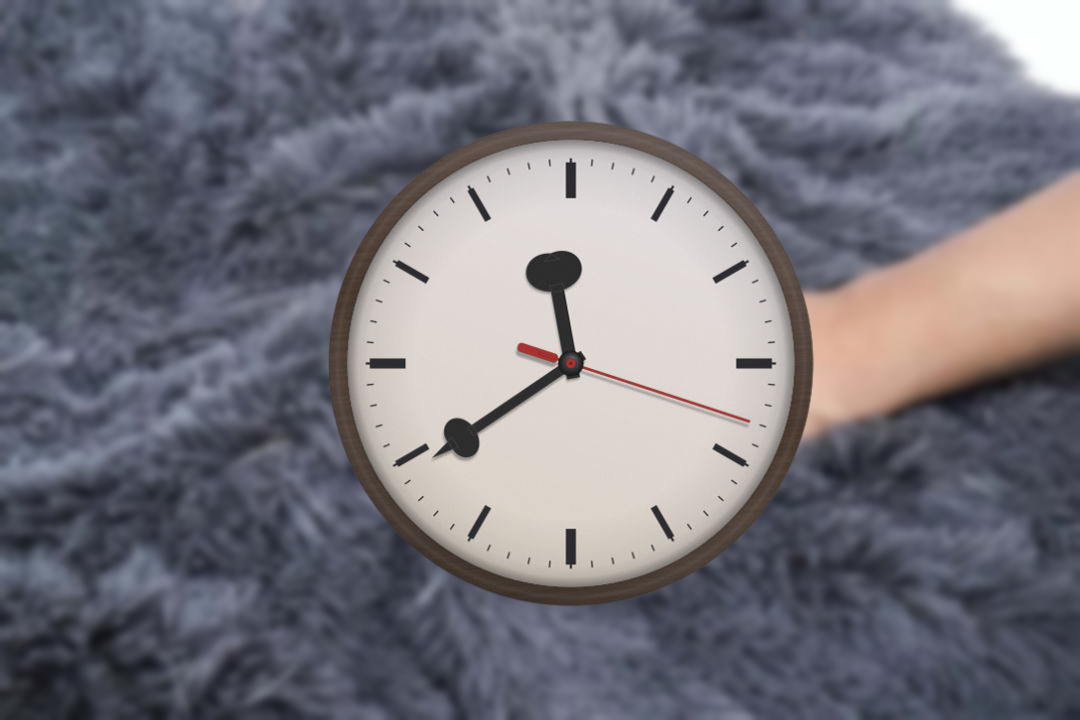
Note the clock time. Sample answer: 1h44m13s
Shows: 11h39m18s
